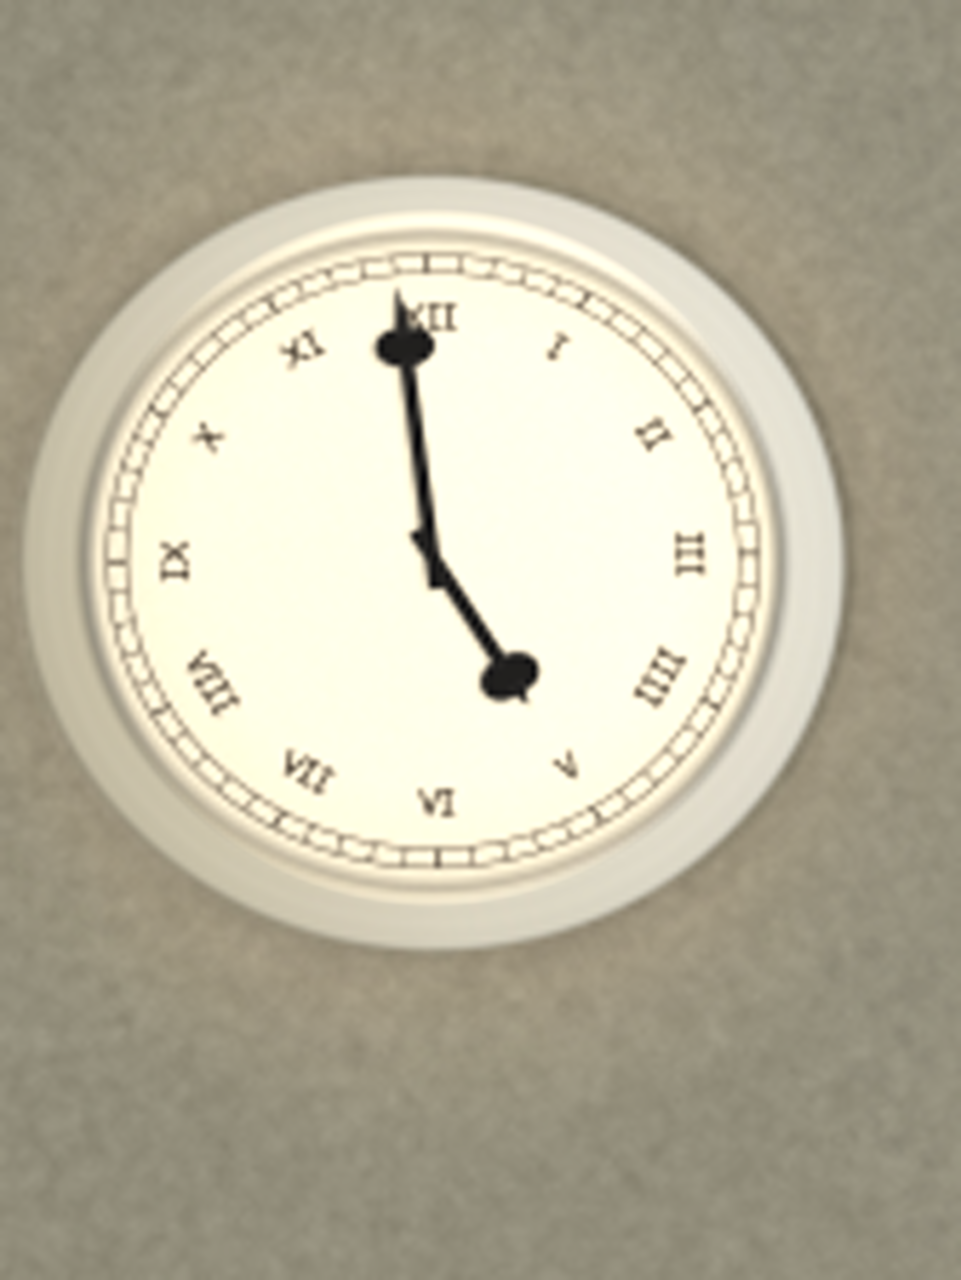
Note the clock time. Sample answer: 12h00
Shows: 4h59
